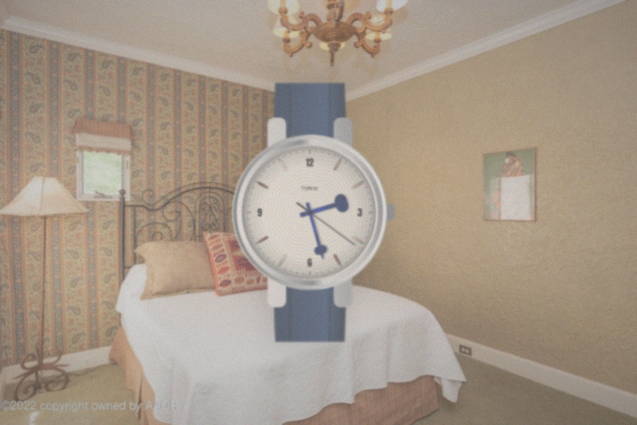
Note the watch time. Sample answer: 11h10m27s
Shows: 2h27m21s
